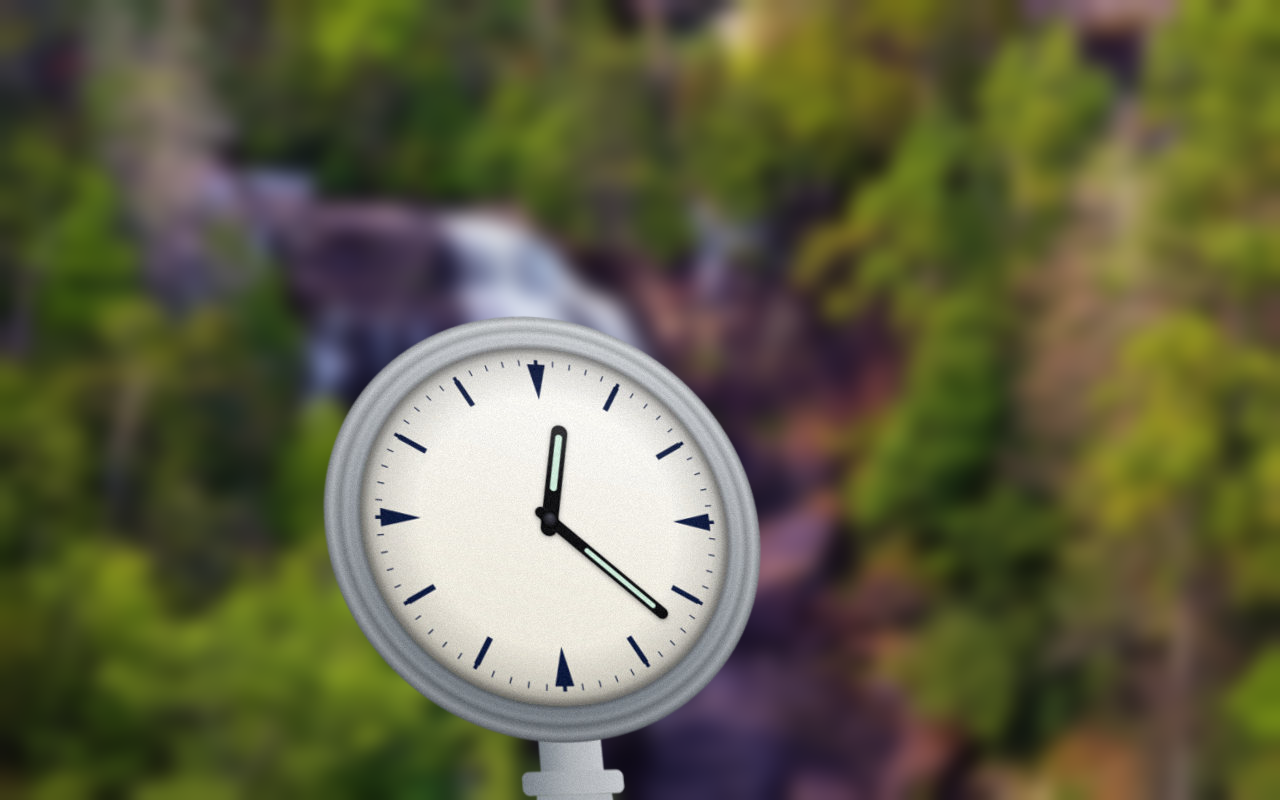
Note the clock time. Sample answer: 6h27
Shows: 12h22
